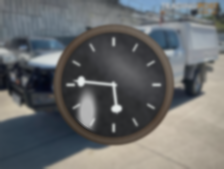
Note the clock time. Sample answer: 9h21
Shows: 5h46
